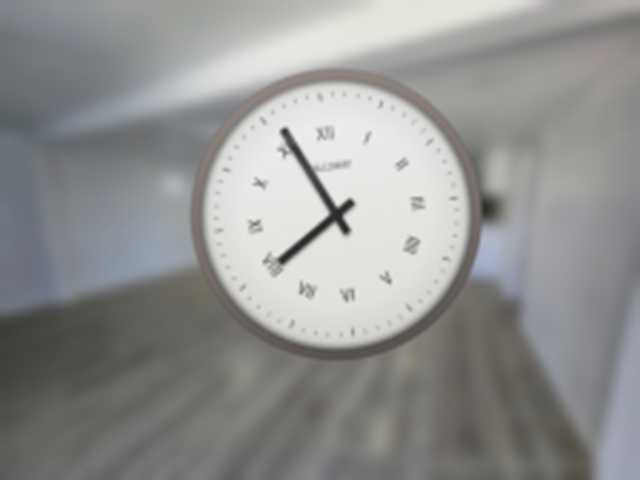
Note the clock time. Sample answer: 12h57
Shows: 7h56
